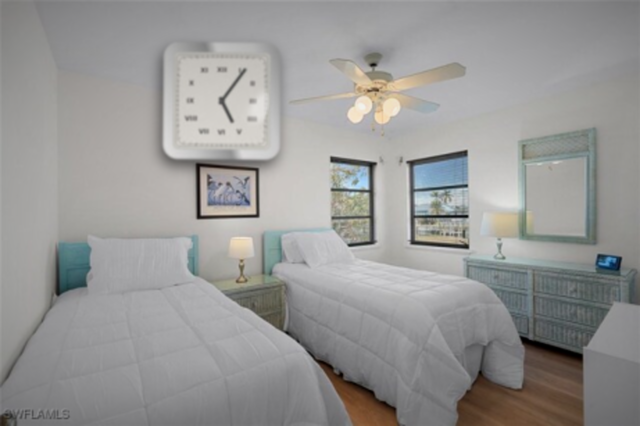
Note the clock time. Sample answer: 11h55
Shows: 5h06
